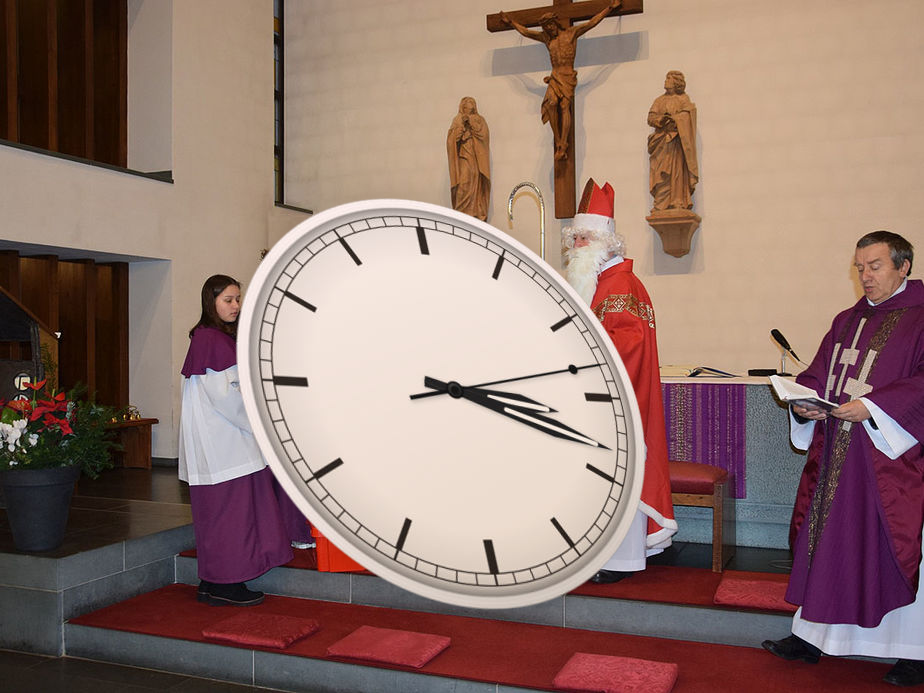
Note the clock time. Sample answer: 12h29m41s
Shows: 3h18m13s
